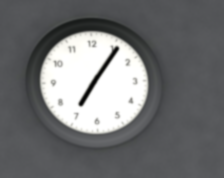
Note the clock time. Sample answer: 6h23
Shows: 7h06
